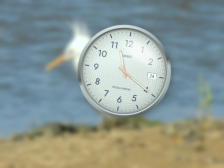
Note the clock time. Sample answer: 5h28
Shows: 11h20
